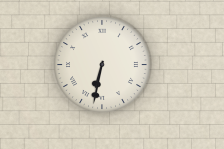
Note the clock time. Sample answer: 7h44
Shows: 6h32
